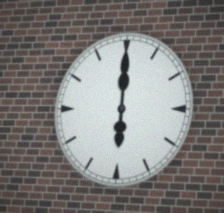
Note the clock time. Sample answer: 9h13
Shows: 6h00
